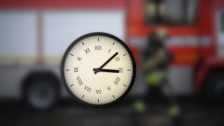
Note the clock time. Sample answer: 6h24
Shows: 3h08
